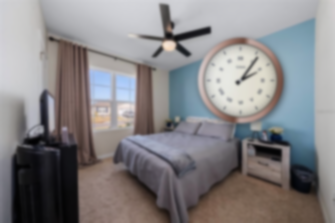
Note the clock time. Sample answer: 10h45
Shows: 2h06
